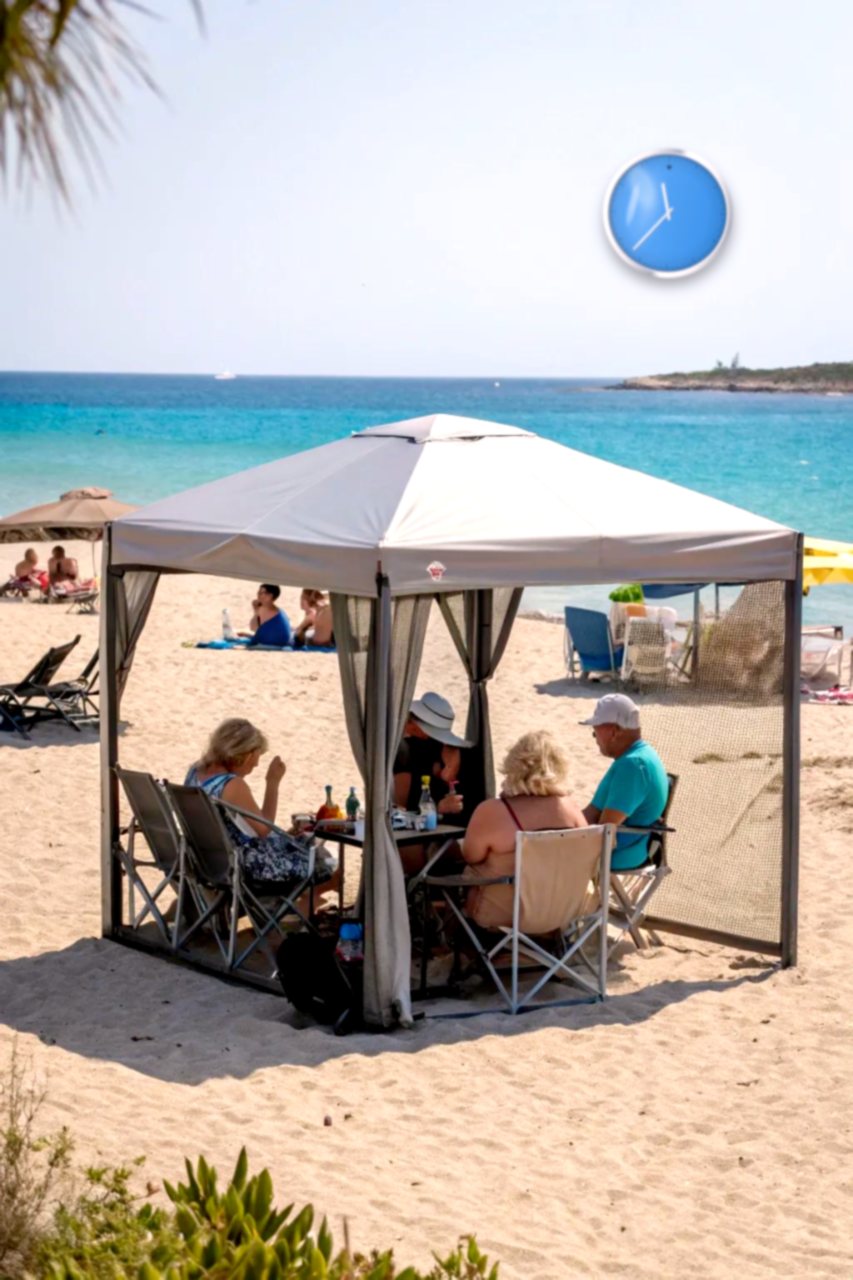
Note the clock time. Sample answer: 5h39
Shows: 11h37
